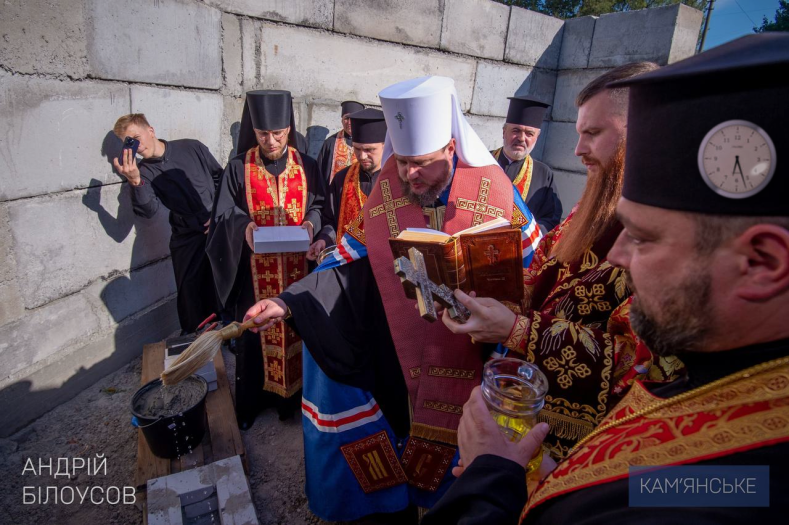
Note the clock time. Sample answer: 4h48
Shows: 6h27
